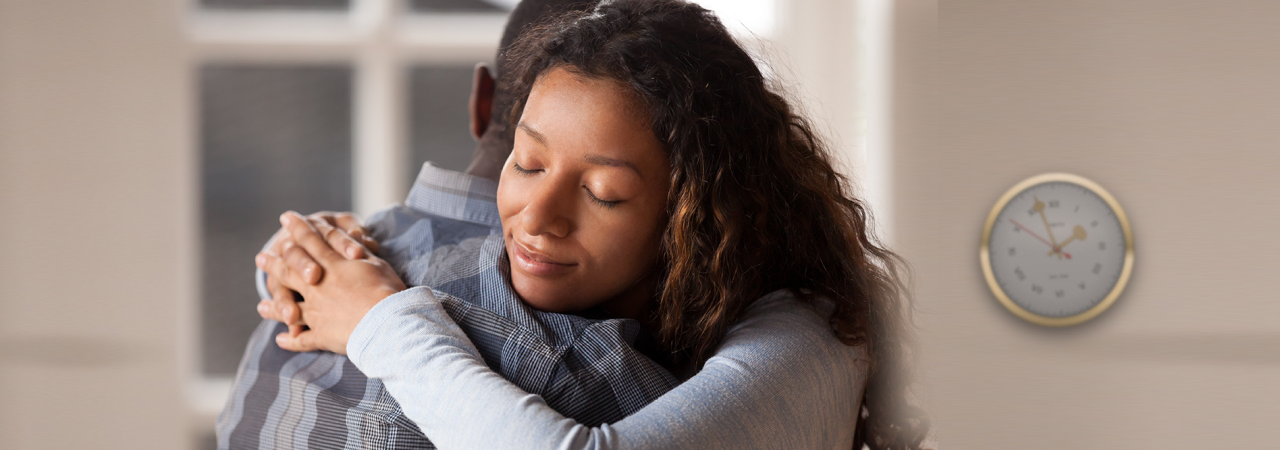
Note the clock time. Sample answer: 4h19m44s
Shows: 1h56m51s
